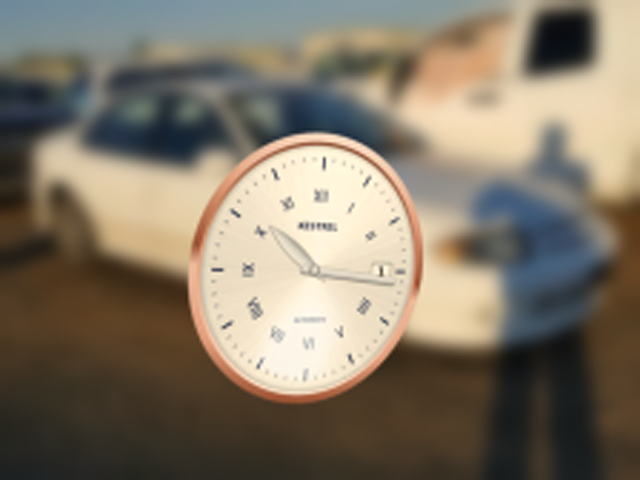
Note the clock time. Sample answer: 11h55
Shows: 10h16
